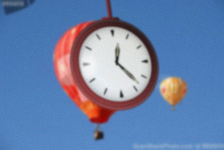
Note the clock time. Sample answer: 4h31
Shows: 12h23
